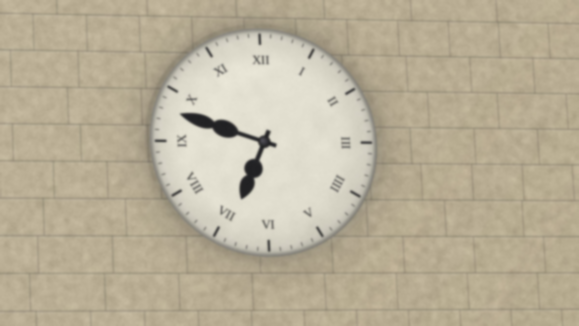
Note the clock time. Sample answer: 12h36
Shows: 6h48
